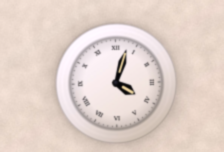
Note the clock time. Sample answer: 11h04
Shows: 4h03
